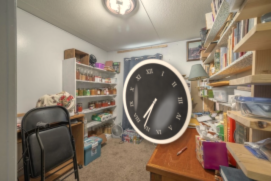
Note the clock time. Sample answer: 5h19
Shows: 7h36
